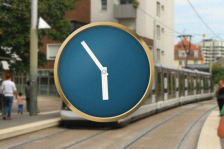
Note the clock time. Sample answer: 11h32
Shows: 5h54
